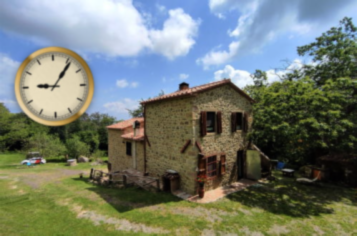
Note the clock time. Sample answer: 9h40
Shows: 9h06
